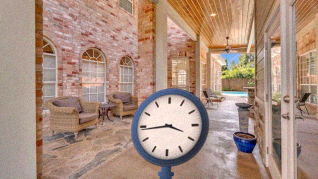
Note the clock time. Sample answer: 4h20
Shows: 3h44
